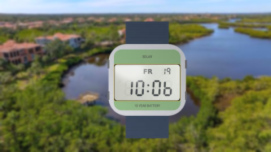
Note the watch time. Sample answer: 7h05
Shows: 10h06
